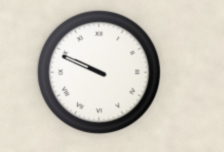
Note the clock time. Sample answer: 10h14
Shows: 9h49
